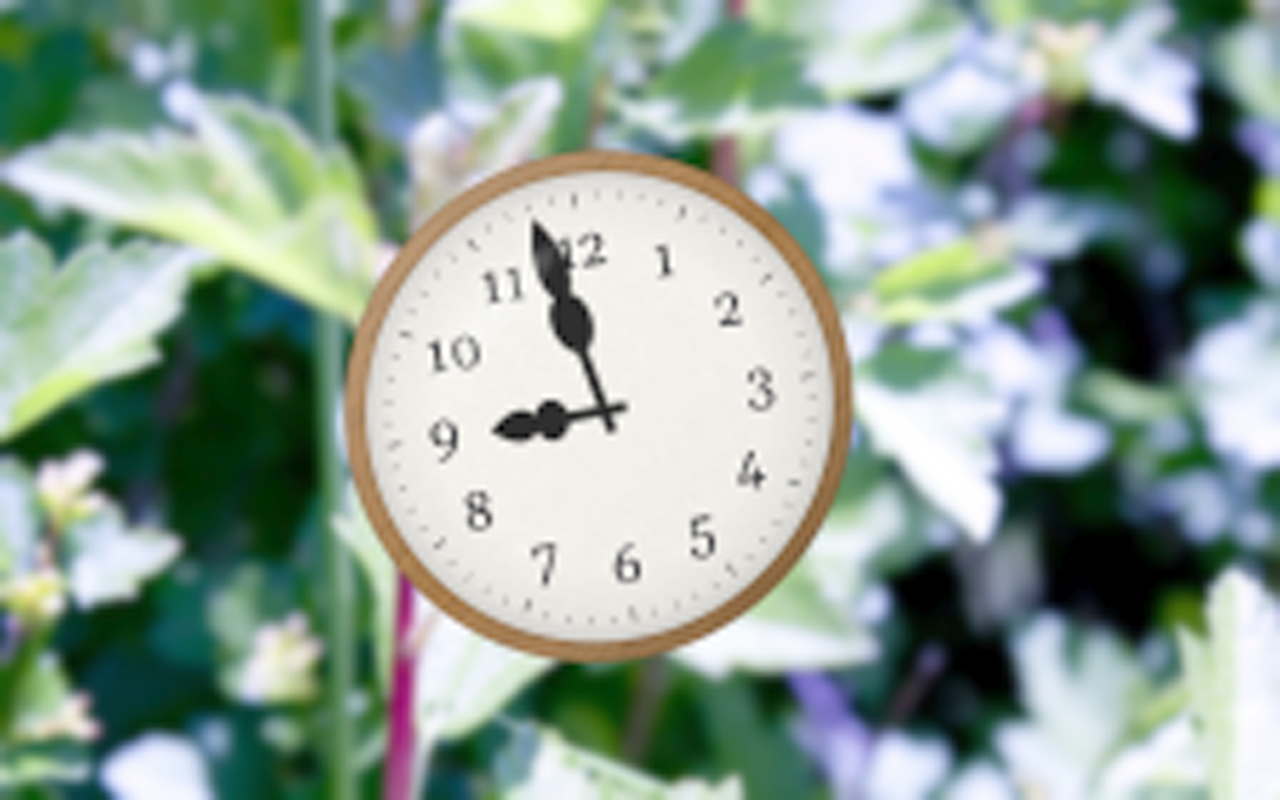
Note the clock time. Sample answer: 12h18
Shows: 8h58
